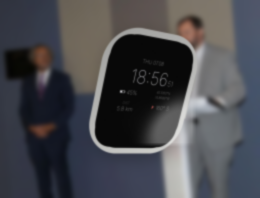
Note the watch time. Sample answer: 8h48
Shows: 18h56
